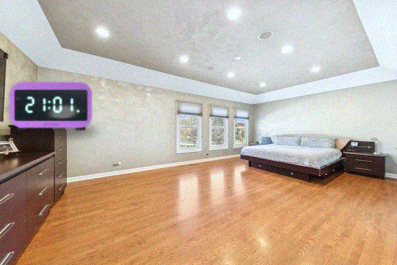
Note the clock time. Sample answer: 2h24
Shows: 21h01
